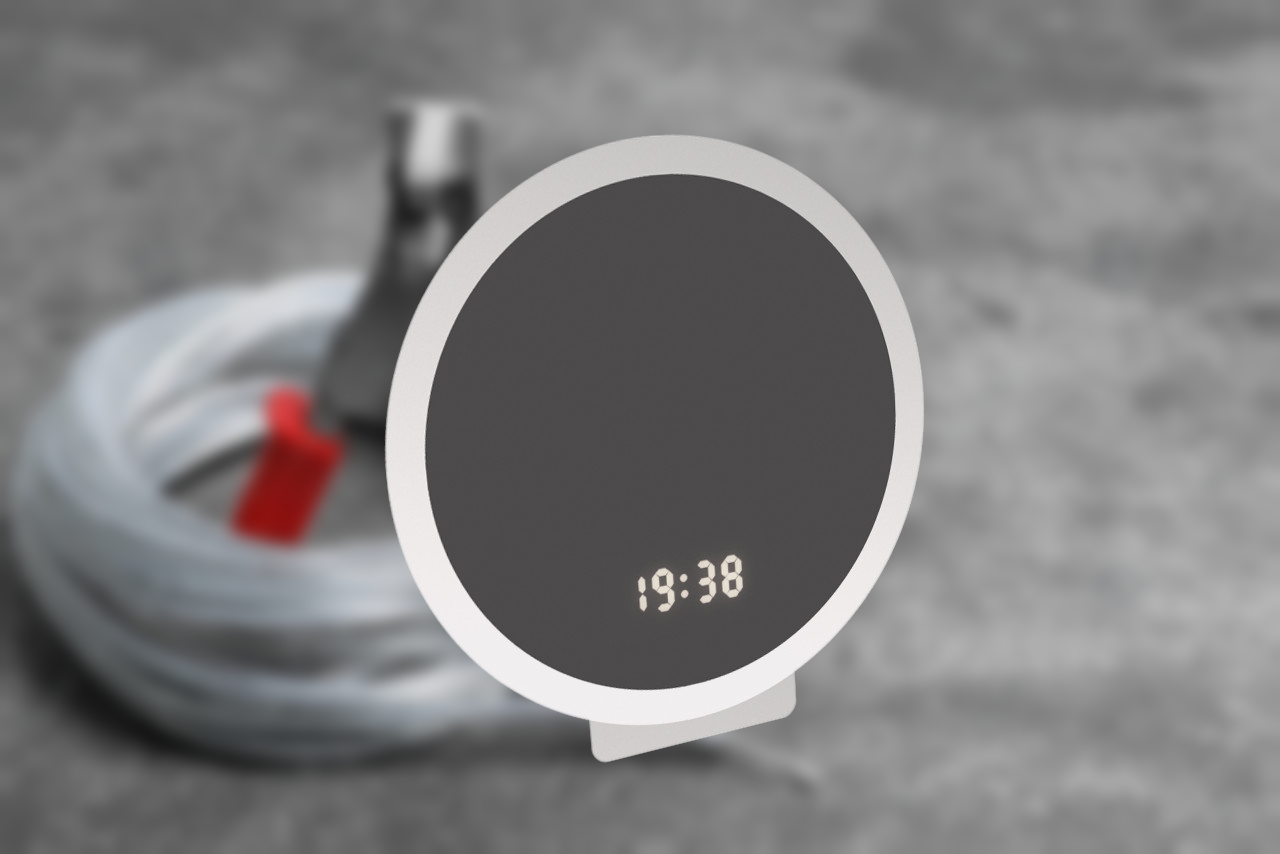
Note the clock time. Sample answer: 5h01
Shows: 19h38
